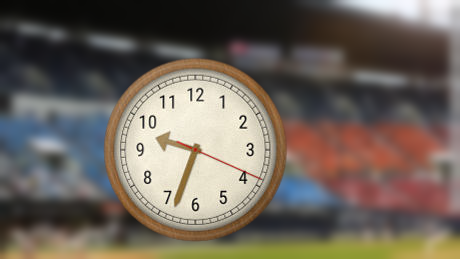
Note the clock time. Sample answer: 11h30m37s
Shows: 9h33m19s
